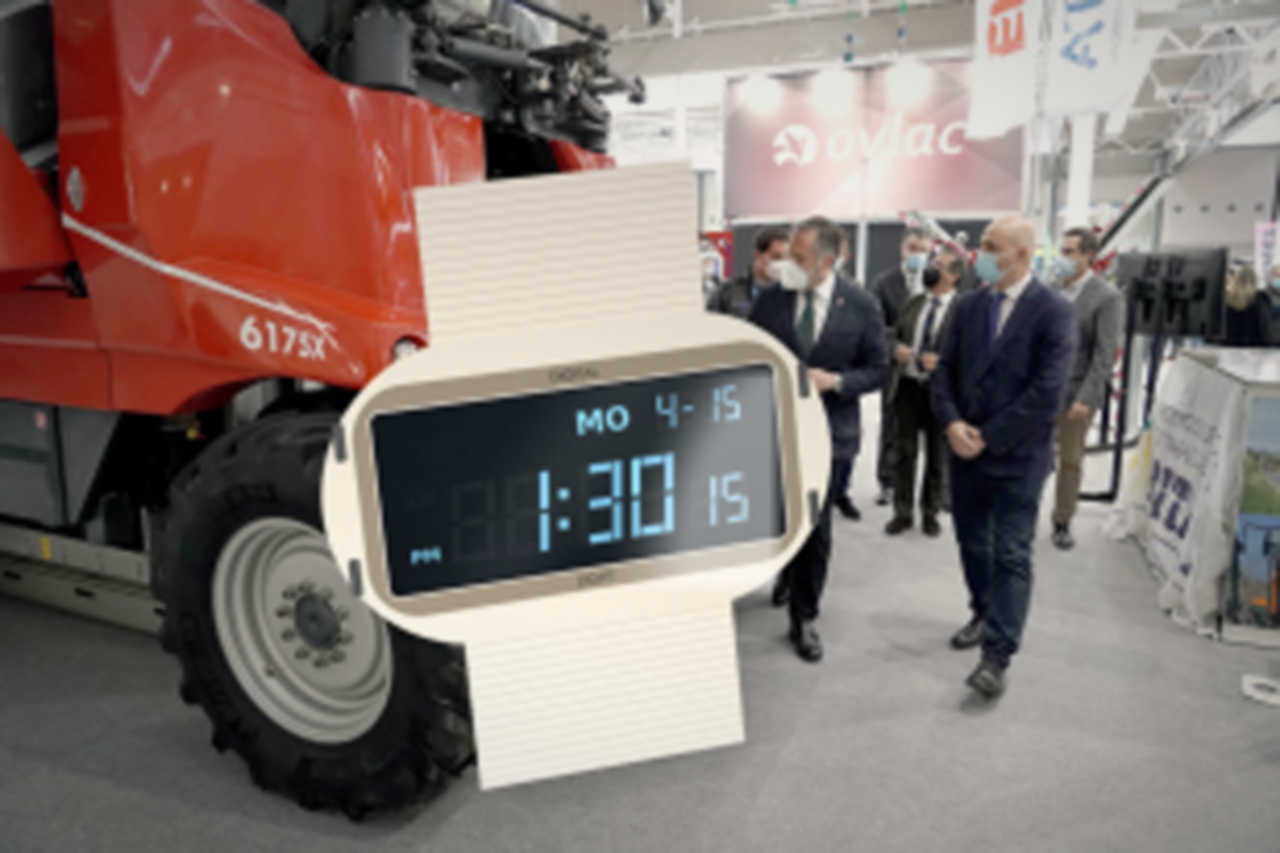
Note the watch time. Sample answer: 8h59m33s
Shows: 1h30m15s
